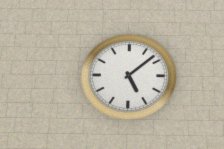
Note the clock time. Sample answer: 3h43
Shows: 5h08
